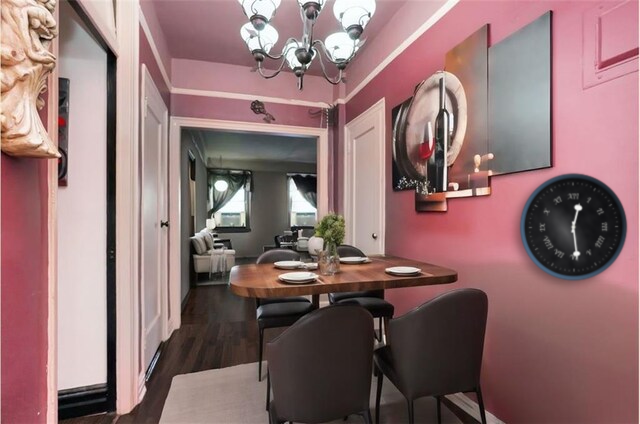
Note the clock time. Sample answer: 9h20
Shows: 12h29
